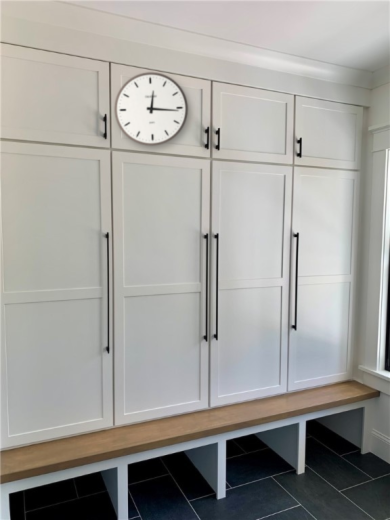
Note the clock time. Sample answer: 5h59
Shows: 12h16
